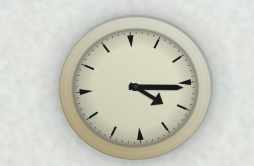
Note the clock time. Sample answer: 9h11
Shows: 4h16
